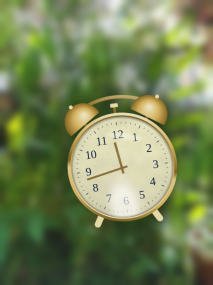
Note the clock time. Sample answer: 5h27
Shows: 11h43
